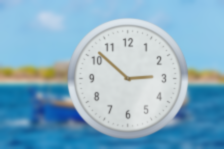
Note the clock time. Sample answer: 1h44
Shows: 2h52
